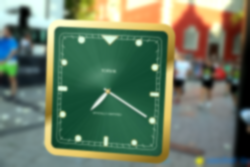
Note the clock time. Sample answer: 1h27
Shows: 7h20
